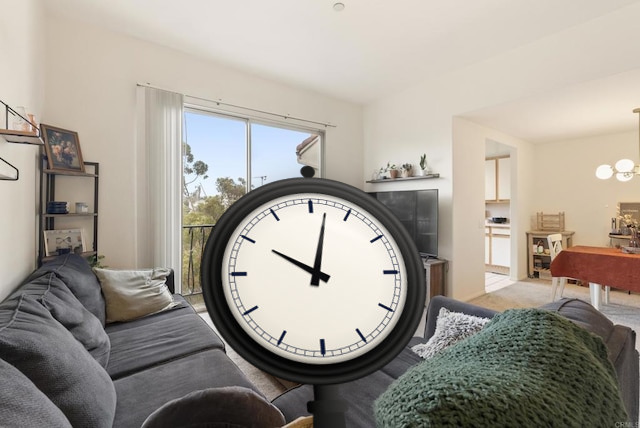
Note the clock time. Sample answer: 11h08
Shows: 10h02
